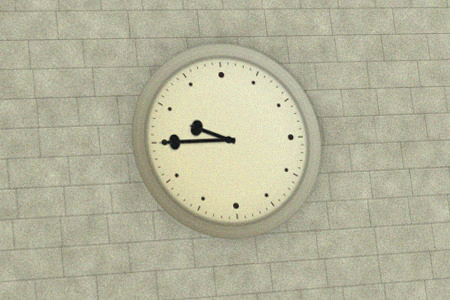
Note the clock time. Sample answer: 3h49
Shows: 9h45
